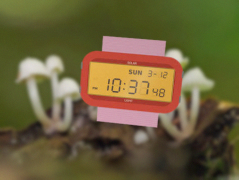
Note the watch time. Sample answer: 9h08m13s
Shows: 10h37m48s
